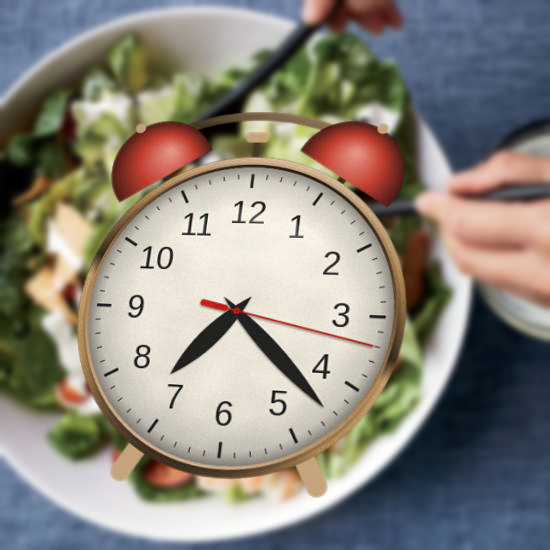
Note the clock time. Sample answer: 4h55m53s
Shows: 7h22m17s
